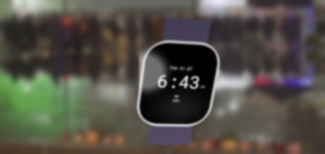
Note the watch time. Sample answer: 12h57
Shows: 6h43
